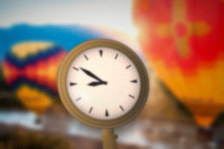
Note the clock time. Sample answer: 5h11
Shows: 8h51
